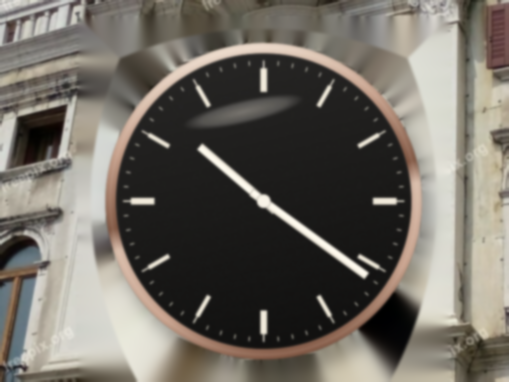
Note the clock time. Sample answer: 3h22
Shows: 10h21
